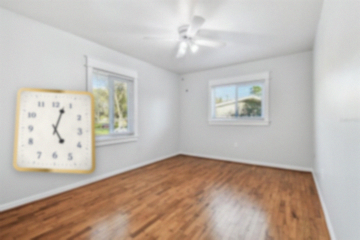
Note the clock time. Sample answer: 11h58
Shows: 5h03
